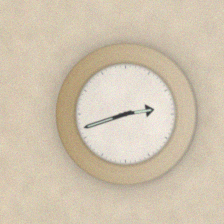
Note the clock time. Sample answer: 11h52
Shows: 2h42
